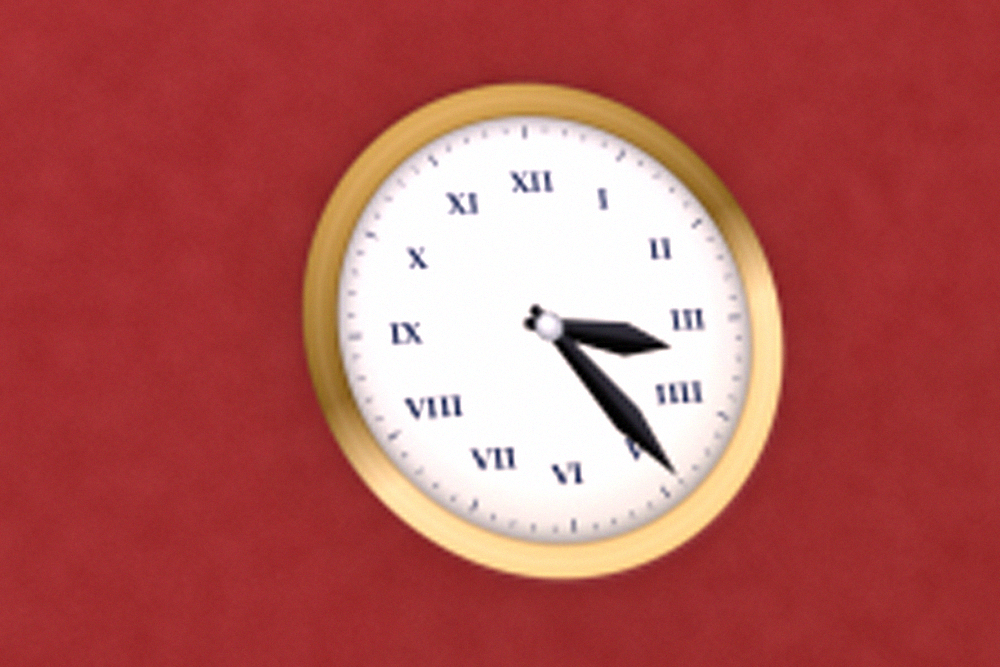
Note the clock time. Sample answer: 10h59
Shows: 3h24
